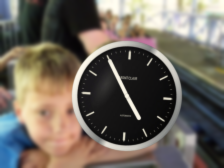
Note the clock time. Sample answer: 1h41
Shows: 4h55
